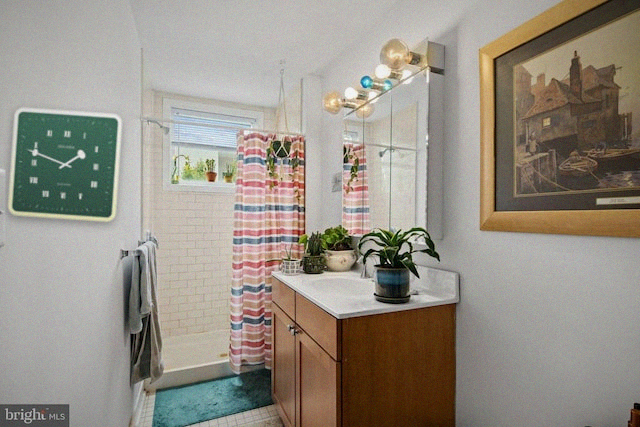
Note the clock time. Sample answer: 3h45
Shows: 1h48
